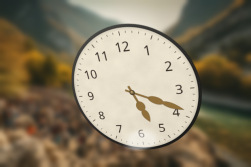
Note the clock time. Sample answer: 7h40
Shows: 5h19
